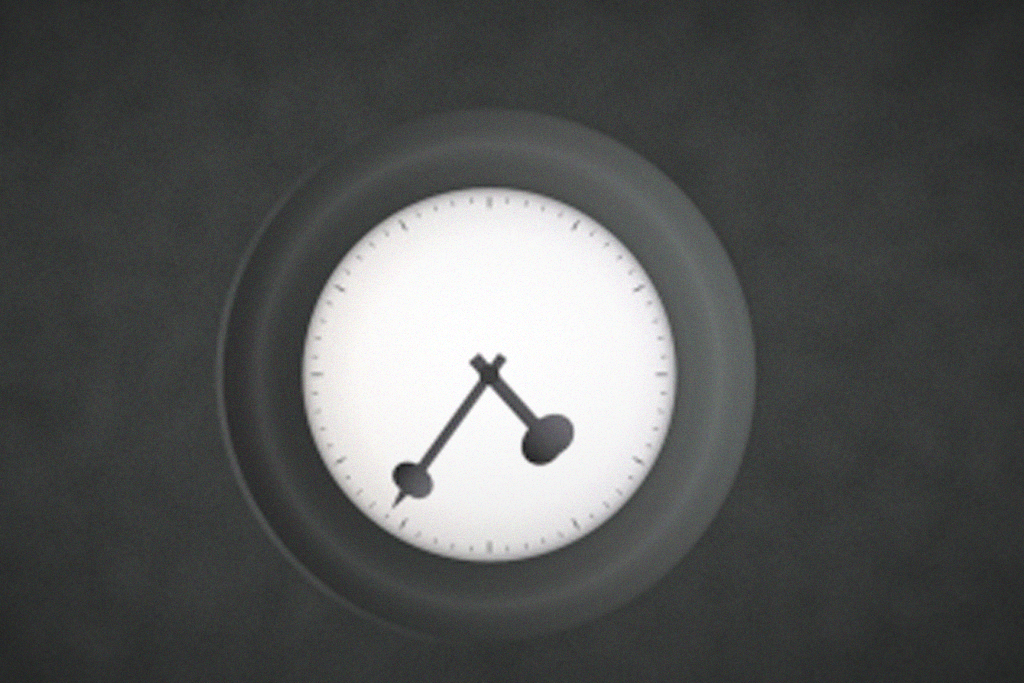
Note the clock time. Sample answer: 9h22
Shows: 4h36
